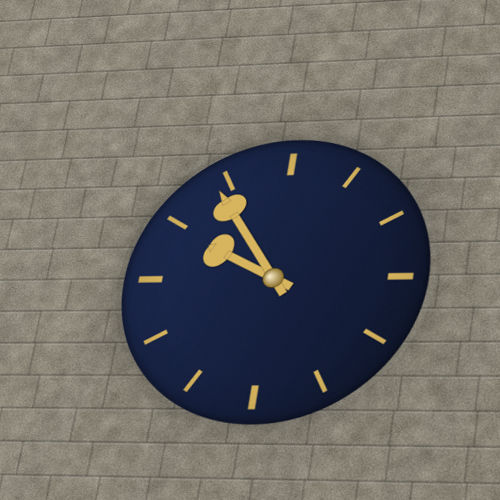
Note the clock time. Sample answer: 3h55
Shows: 9h54
